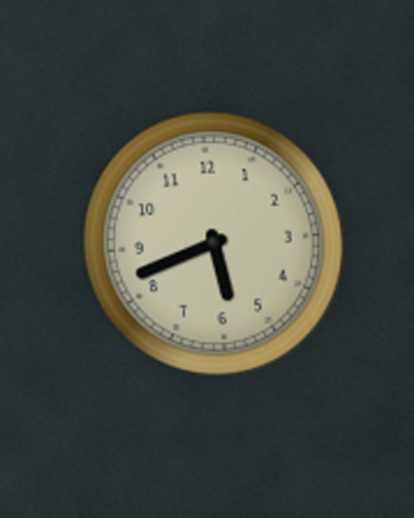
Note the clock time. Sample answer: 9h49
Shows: 5h42
